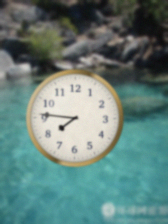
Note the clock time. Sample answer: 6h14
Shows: 7h46
